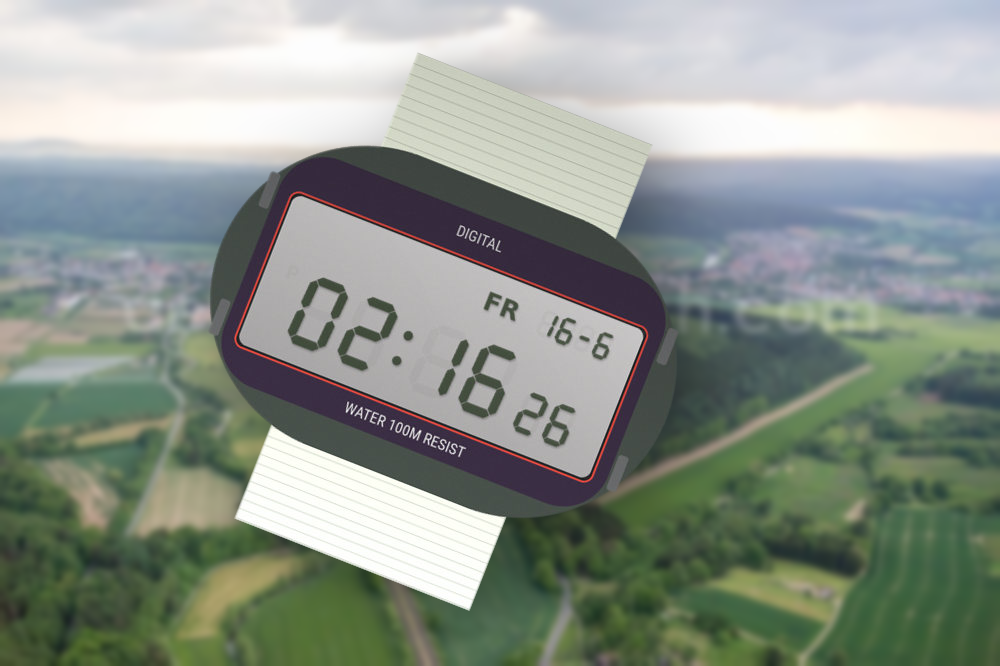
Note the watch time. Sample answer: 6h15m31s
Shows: 2h16m26s
